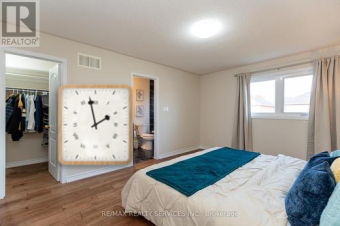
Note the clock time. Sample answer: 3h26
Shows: 1h58
